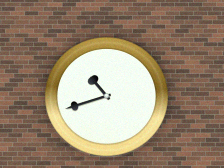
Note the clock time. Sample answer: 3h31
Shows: 10h42
